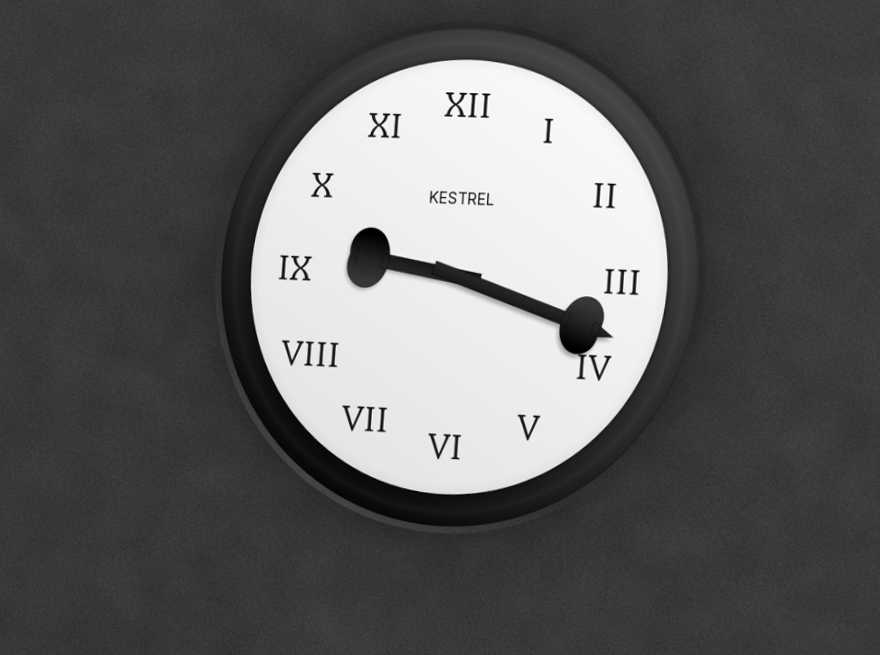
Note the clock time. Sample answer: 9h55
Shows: 9h18
